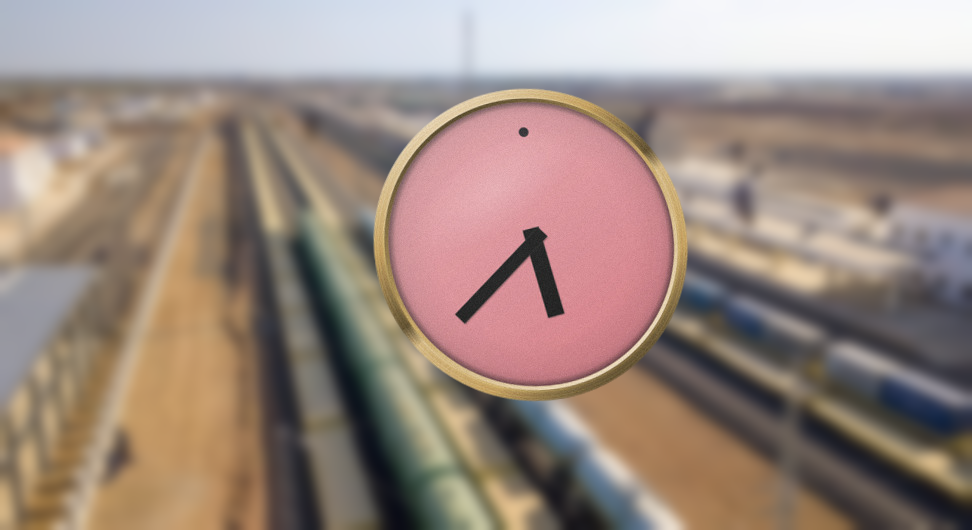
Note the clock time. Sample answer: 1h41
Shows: 5h38
